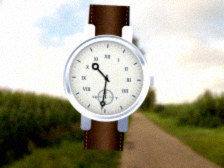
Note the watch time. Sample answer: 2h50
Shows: 10h31
